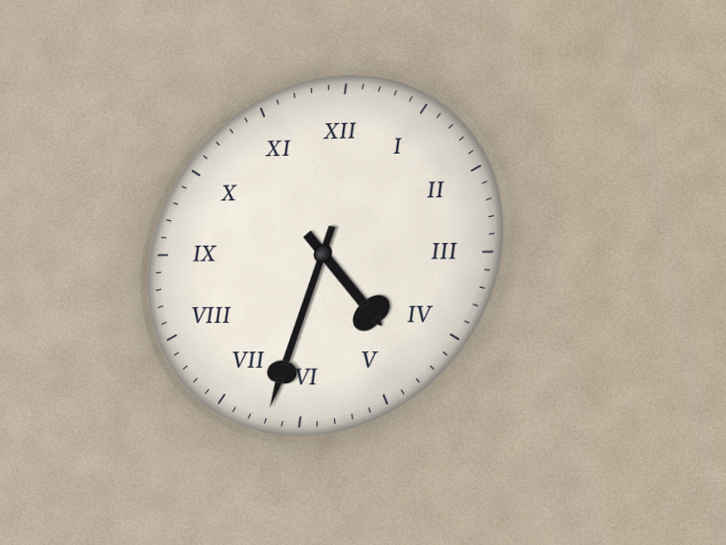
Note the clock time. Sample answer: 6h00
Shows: 4h32
